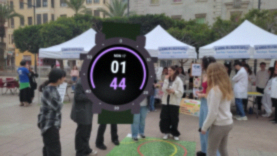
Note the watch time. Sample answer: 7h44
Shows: 1h44
